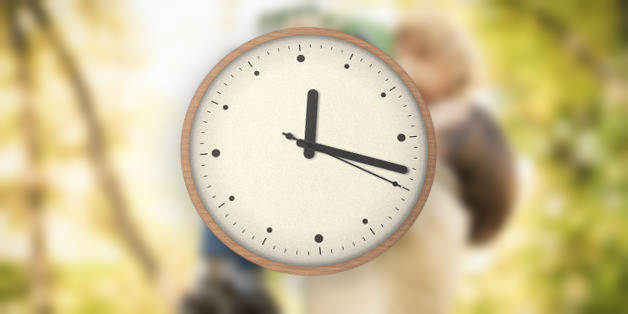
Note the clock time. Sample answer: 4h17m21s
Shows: 12h18m20s
